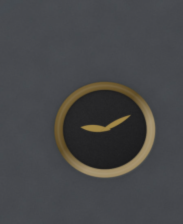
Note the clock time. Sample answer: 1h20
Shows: 9h10
